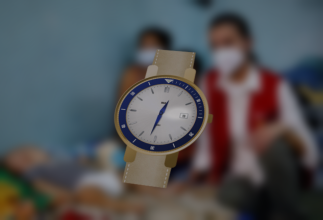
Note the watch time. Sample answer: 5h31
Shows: 12h32
